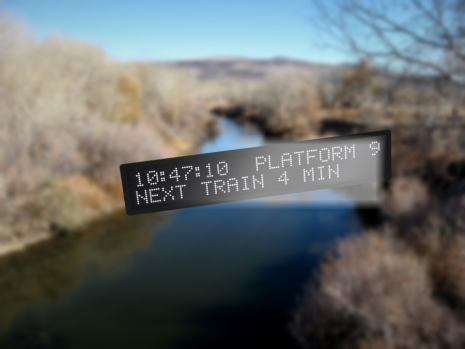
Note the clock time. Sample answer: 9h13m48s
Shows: 10h47m10s
